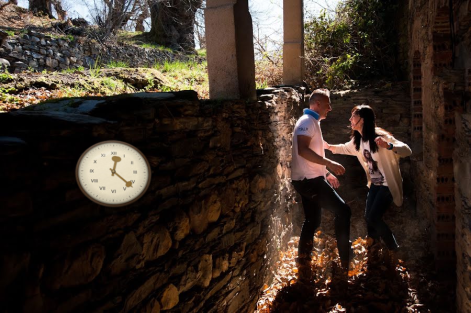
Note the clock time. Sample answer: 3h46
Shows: 12h22
